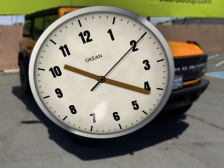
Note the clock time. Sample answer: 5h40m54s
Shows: 10h21m10s
